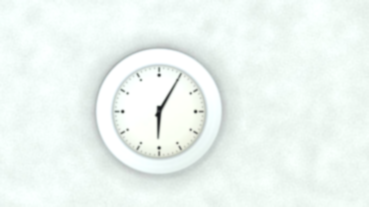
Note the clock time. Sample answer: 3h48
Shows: 6h05
